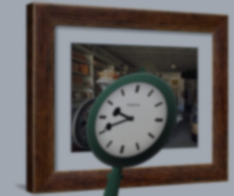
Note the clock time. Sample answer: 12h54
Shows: 9h41
